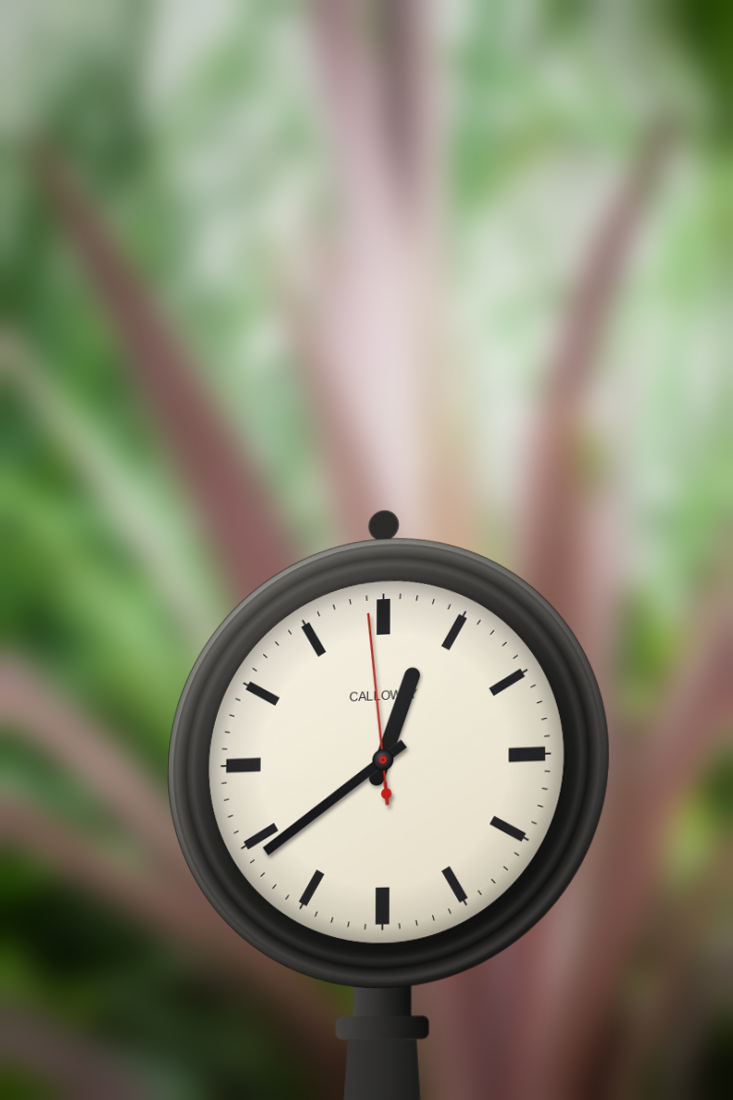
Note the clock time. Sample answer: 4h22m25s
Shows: 12h38m59s
